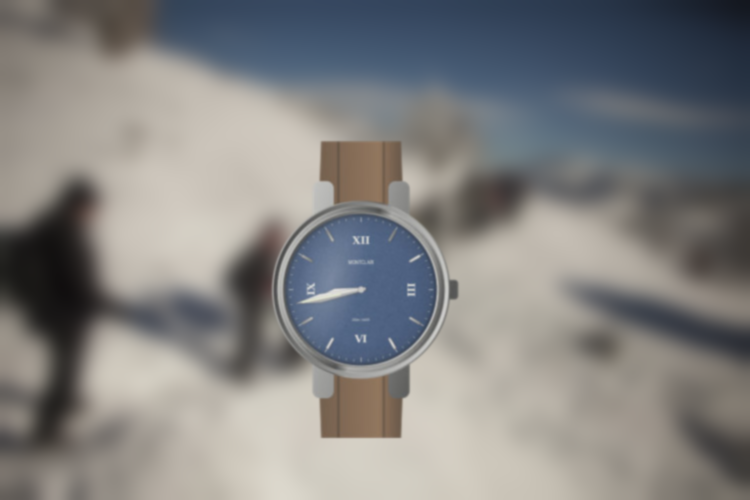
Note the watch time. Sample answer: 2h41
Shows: 8h43
